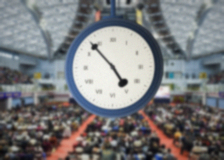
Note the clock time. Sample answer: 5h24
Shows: 4h53
